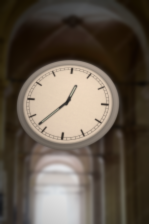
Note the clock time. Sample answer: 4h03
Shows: 12h37
